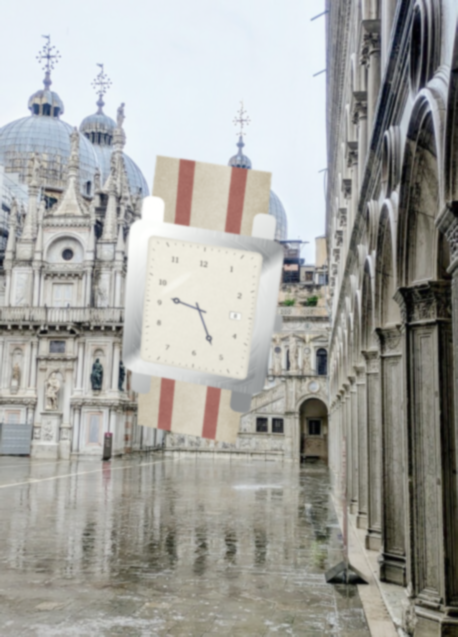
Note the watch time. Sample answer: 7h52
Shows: 9h26
